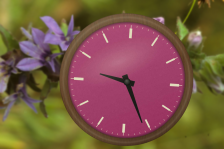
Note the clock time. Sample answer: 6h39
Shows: 9h26
